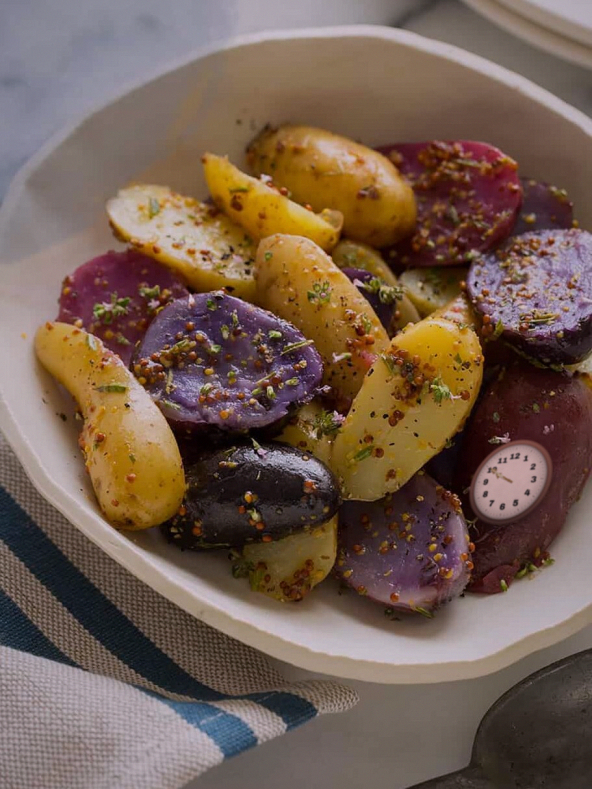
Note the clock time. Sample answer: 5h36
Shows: 9h50
